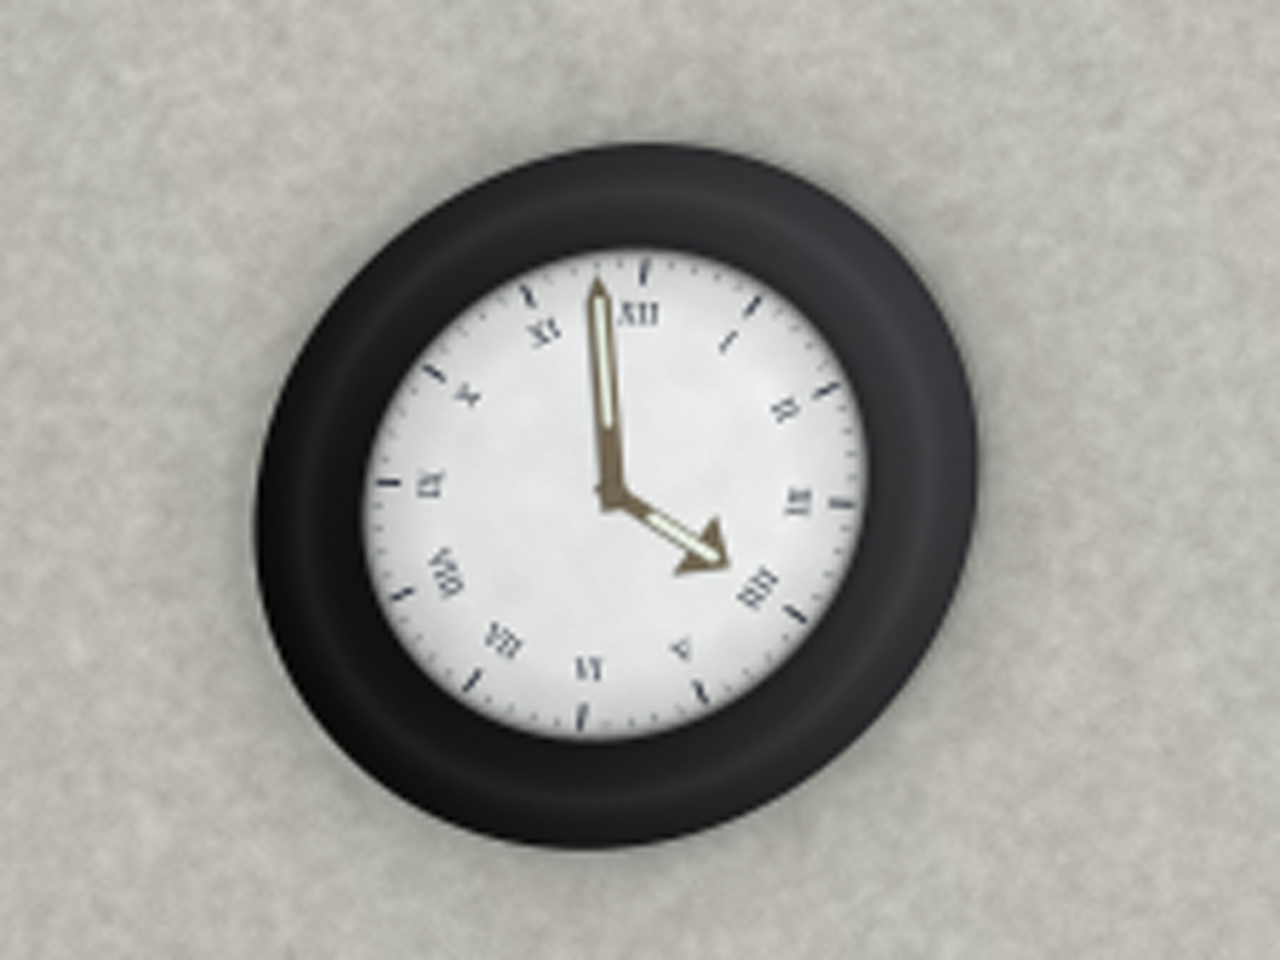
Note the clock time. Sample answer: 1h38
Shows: 3h58
